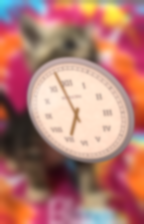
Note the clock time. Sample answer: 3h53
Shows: 6h58
